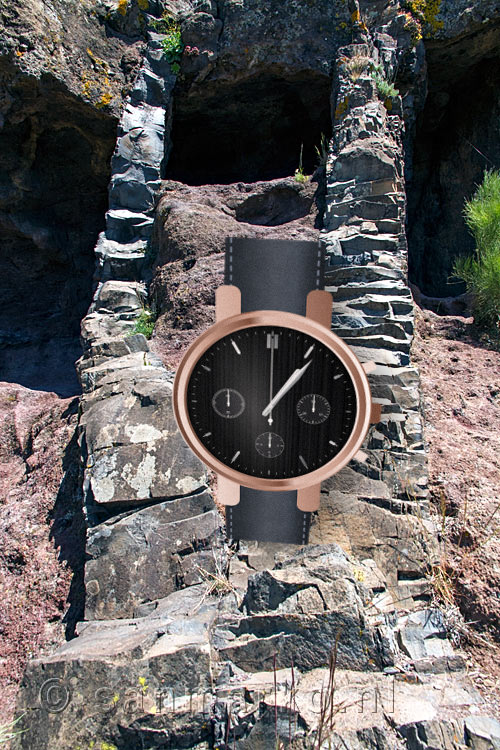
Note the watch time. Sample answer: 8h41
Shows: 1h06
